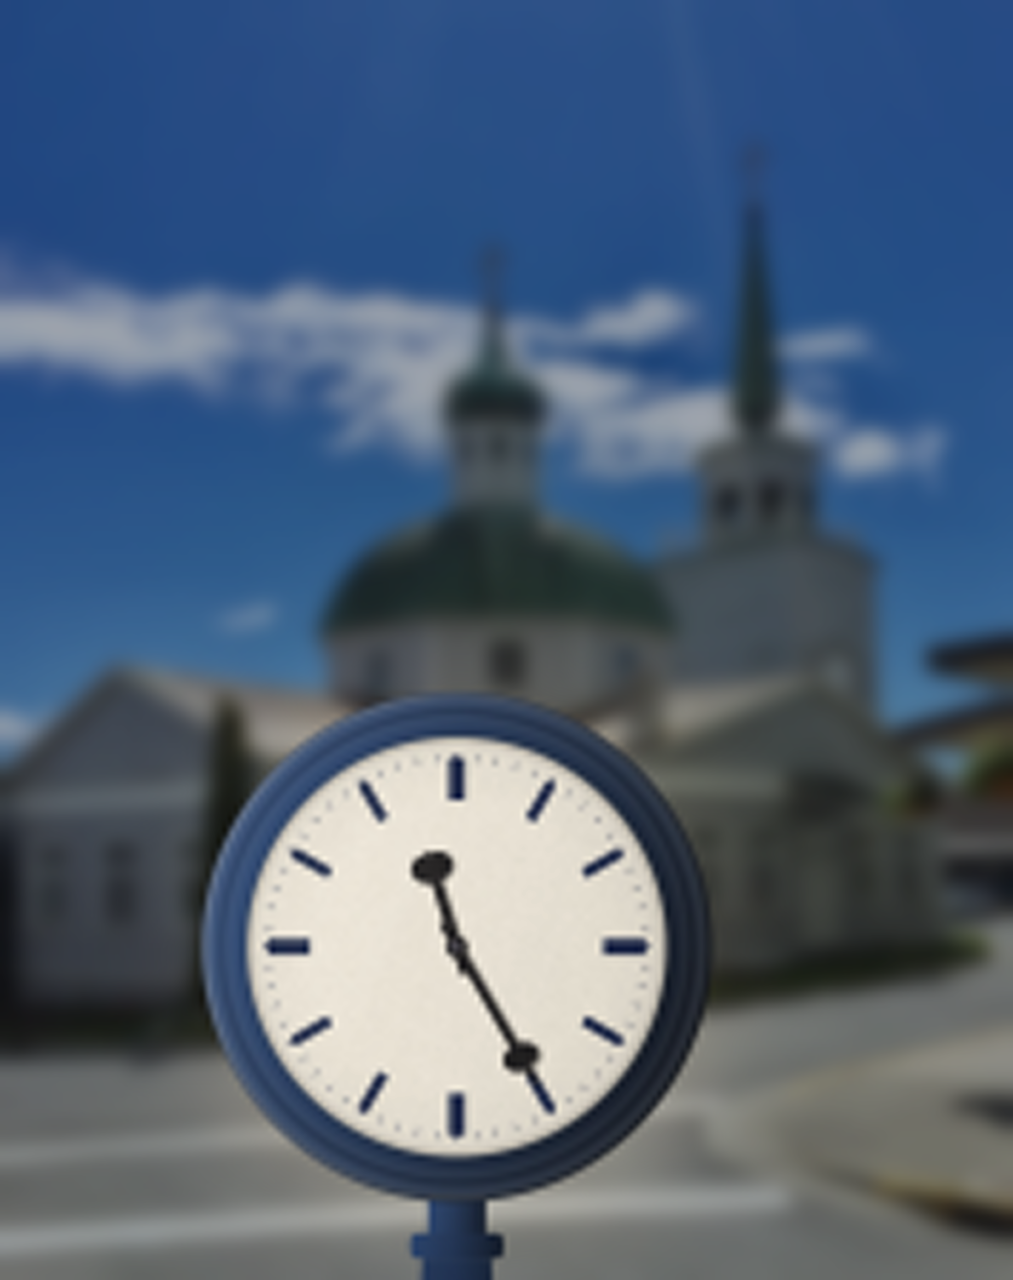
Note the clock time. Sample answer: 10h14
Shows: 11h25
